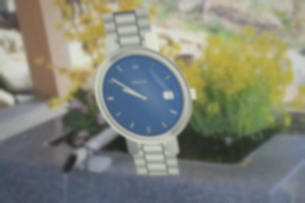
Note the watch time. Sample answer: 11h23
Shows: 9h51
